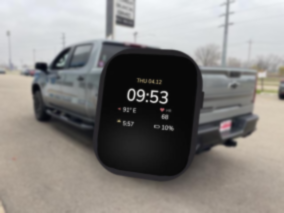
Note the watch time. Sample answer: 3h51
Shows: 9h53
